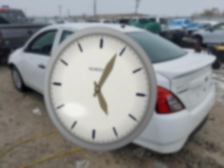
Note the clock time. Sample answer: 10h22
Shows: 5h04
